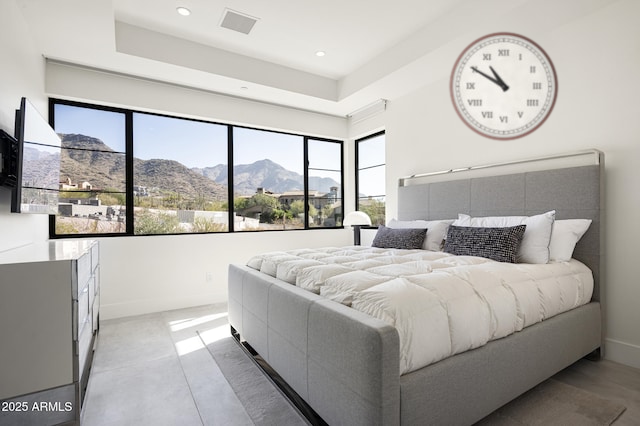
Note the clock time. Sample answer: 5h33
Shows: 10h50
